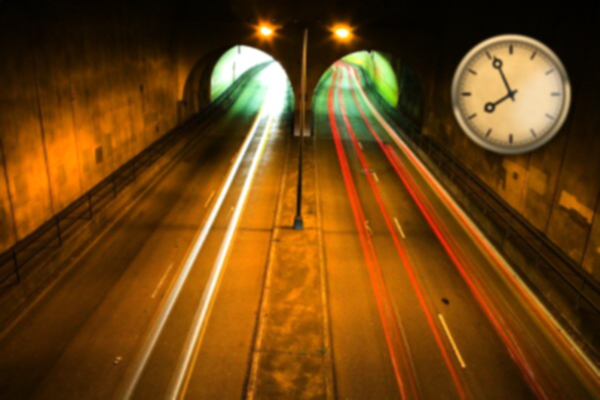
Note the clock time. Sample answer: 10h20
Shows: 7h56
